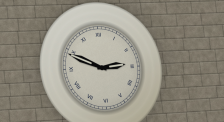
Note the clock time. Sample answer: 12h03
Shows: 2h49
